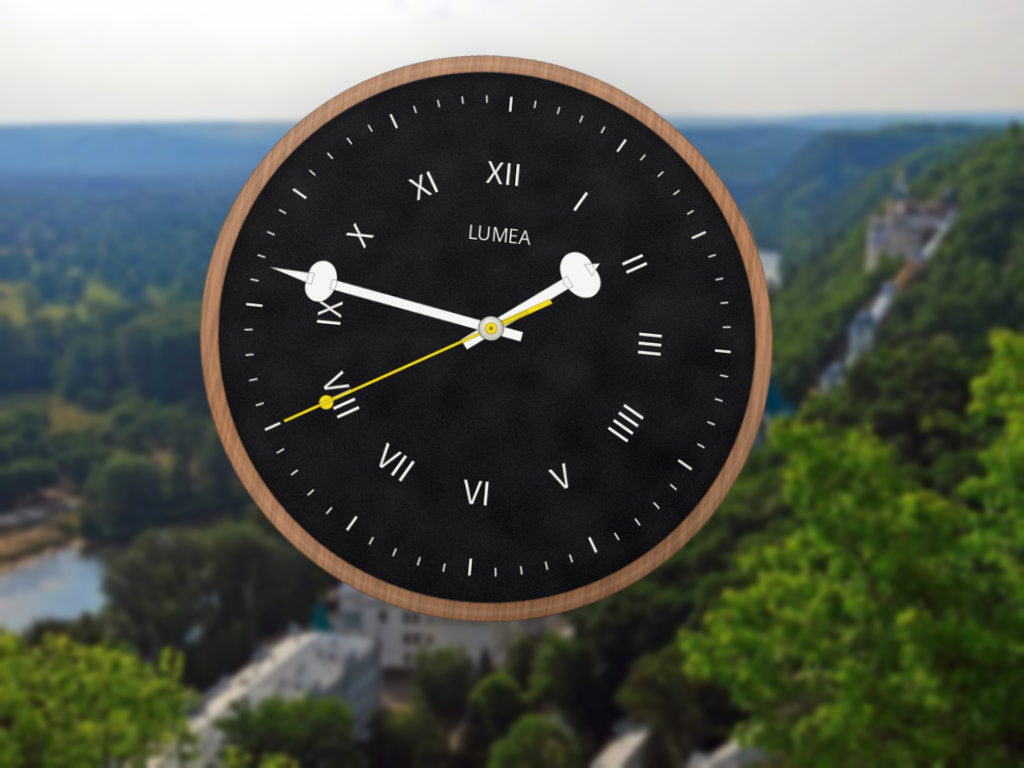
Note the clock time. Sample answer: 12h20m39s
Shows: 1h46m40s
